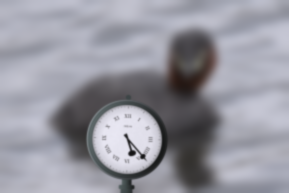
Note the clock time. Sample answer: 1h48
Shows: 5h23
